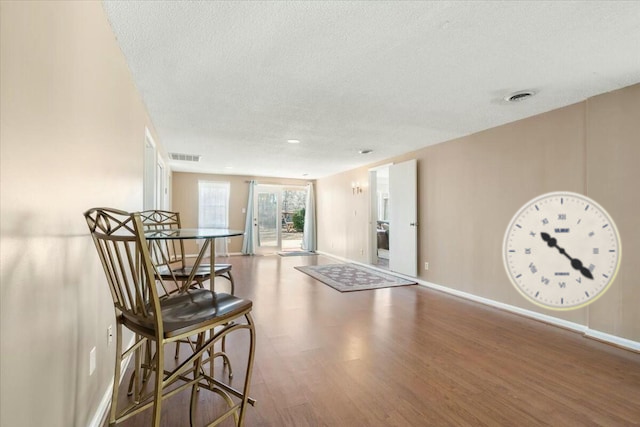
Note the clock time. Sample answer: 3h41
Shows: 10h22
